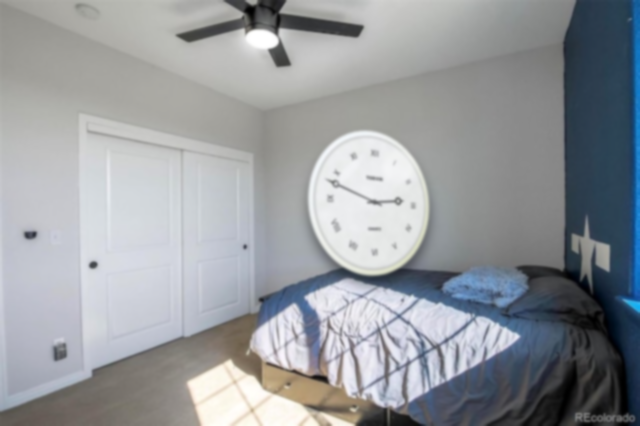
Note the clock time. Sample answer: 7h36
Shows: 2h48
